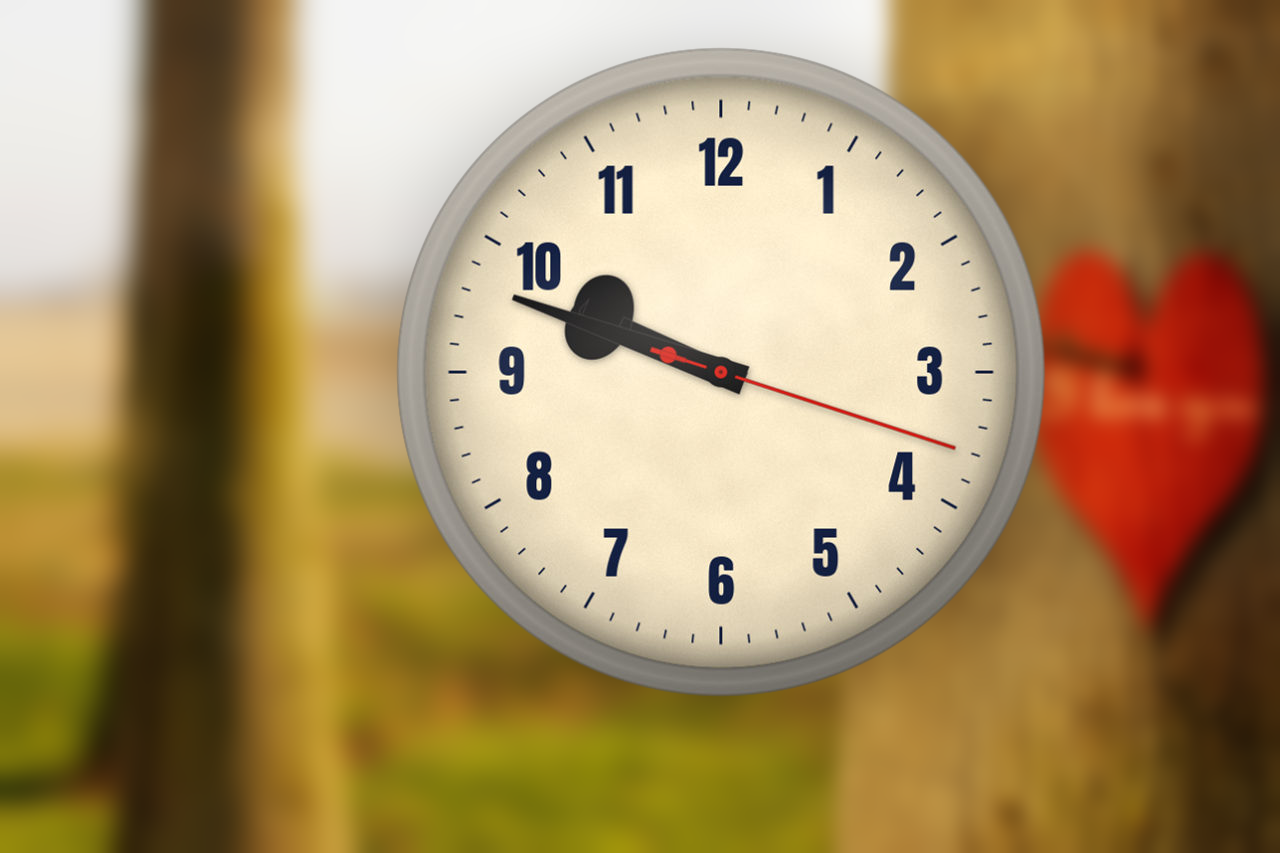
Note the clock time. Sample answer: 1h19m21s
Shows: 9h48m18s
